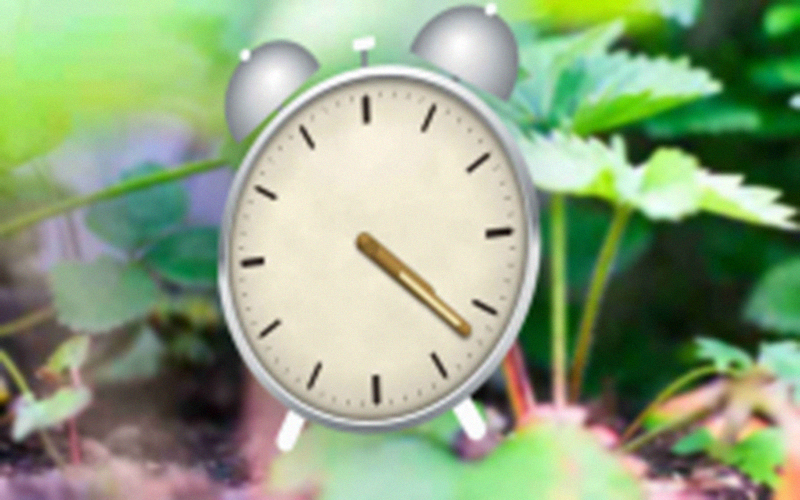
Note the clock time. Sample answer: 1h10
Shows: 4h22
